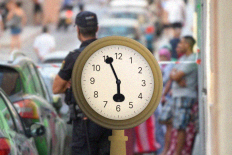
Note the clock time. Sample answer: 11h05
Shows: 5h56
